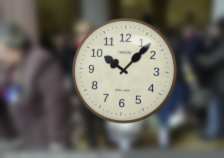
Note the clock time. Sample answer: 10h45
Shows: 10h07
